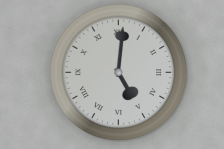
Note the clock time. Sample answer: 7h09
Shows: 5h01
